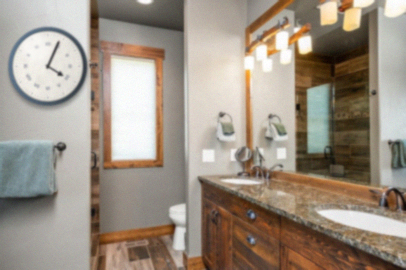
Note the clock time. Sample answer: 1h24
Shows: 4h04
